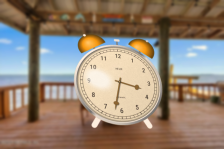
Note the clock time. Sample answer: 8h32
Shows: 3h32
